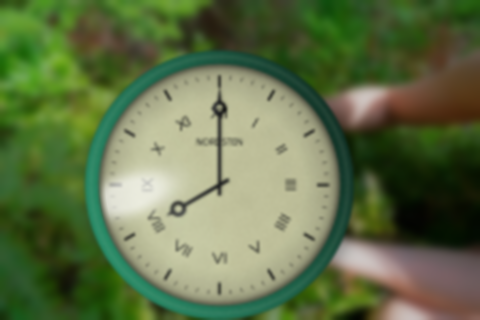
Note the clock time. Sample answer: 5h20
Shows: 8h00
